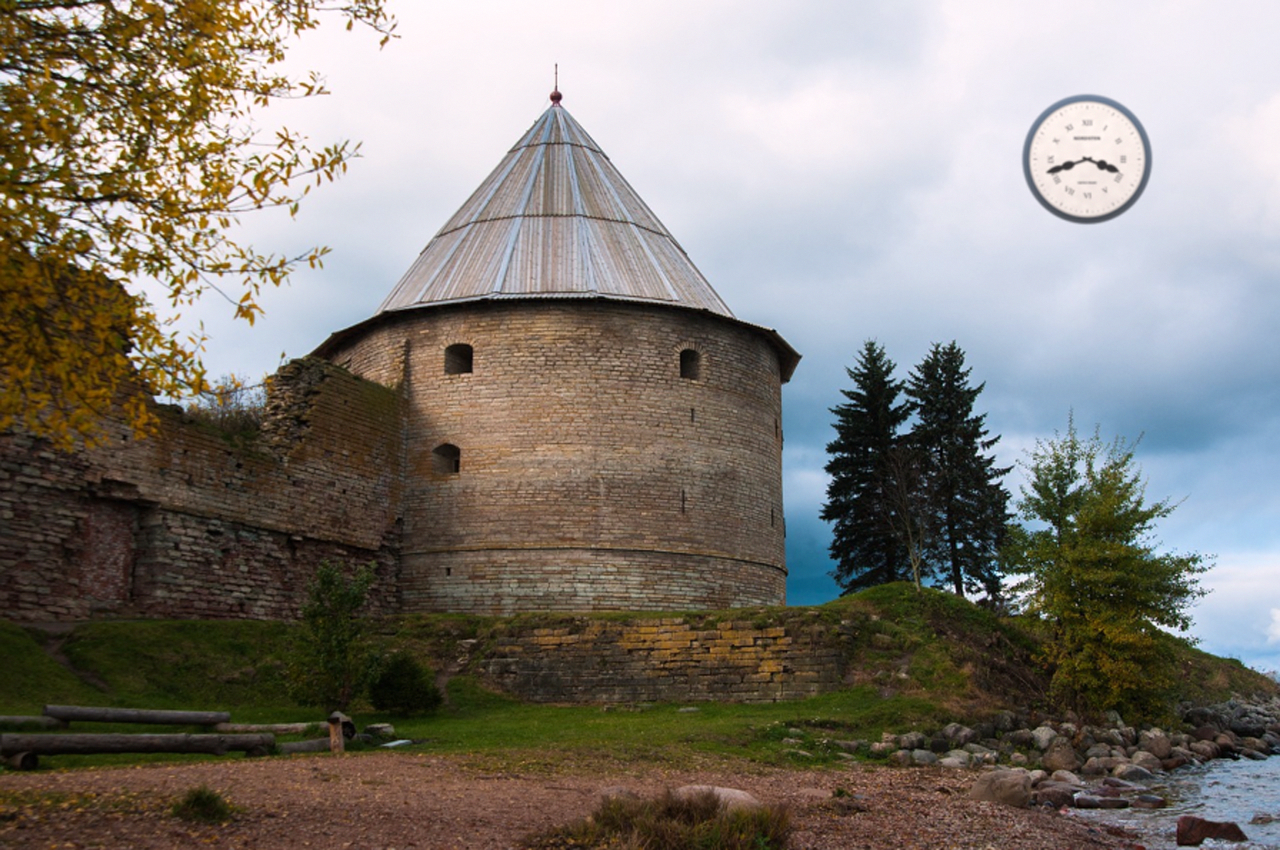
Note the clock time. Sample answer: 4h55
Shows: 3h42
